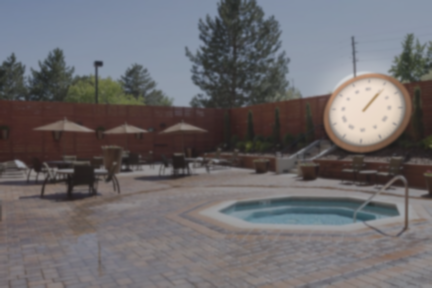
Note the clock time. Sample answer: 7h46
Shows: 1h06
